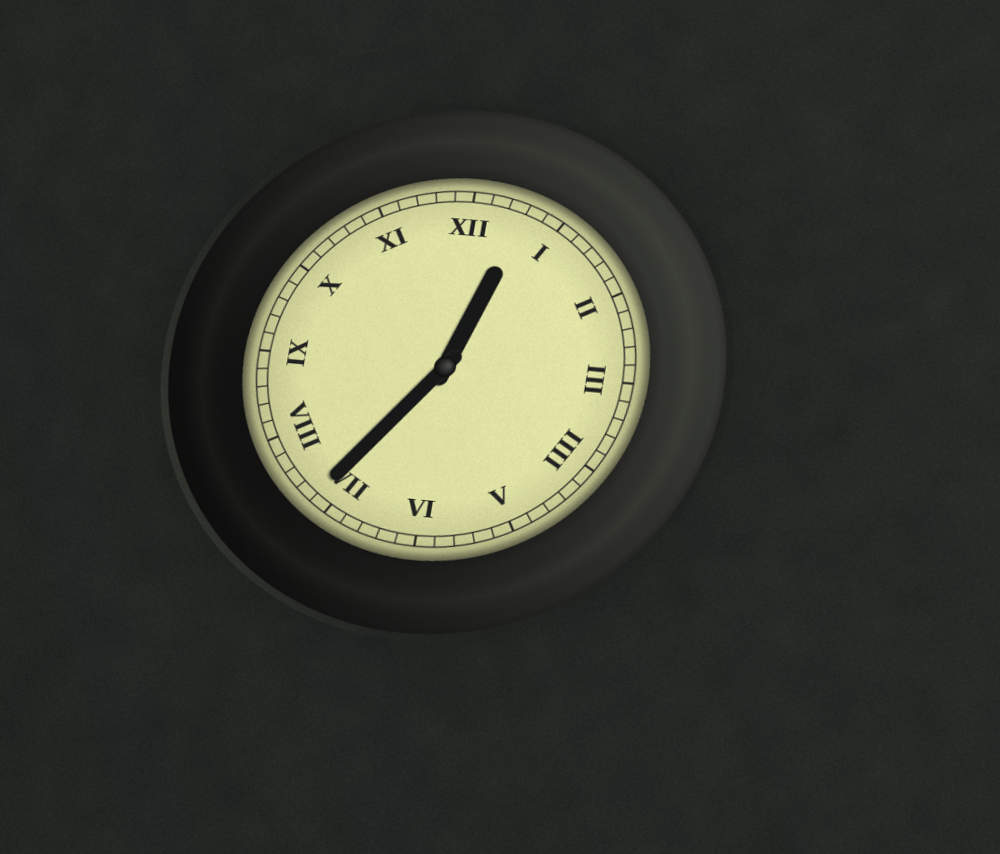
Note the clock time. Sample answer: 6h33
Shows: 12h36
